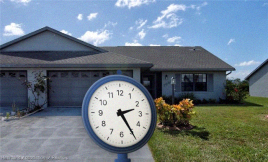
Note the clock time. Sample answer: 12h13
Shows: 2h25
